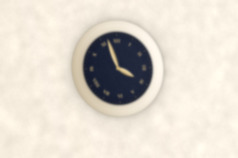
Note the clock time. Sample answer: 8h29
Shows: 3h57
